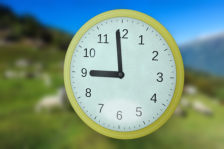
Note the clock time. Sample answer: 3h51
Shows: 8h59
